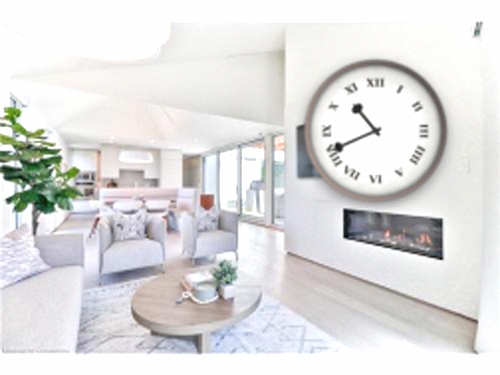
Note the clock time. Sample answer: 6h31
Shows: 10h41
